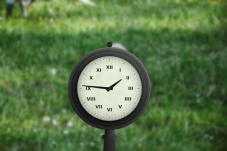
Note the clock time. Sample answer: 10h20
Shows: 1h46
